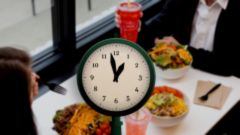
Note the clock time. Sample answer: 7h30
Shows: 12h58
